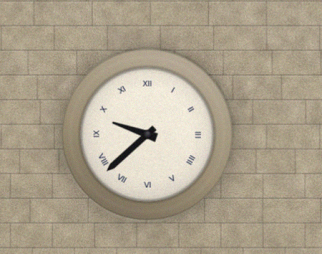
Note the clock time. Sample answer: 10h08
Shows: 9h38
